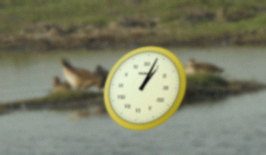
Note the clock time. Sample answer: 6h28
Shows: 1h03
